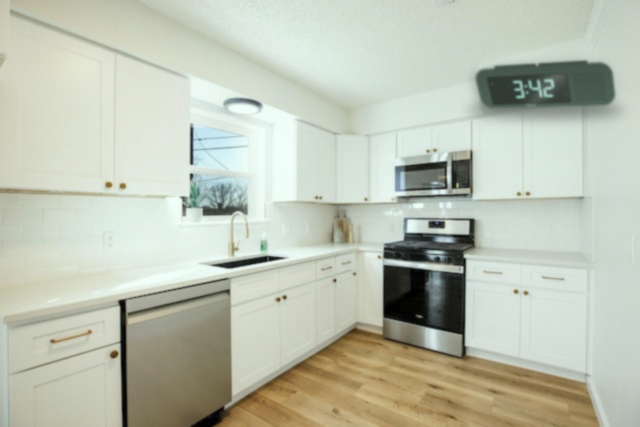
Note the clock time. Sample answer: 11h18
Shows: 3h42
